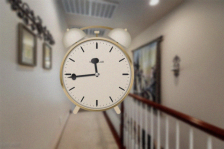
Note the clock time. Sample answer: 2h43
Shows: 11h44
